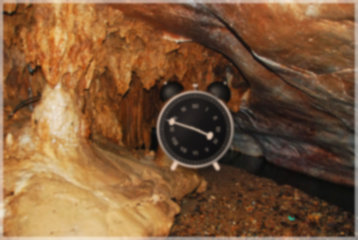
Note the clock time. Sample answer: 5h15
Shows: 3h48
